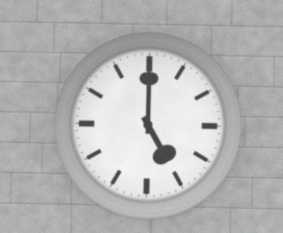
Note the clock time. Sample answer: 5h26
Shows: 5h00
